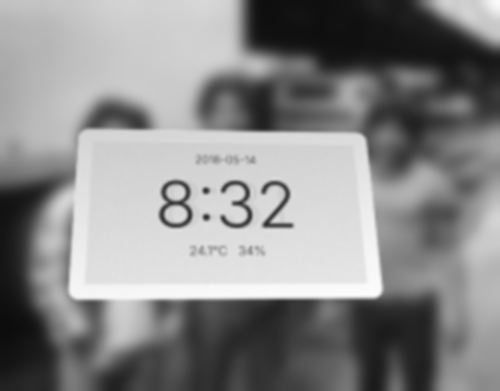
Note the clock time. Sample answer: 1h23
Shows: 8h32
